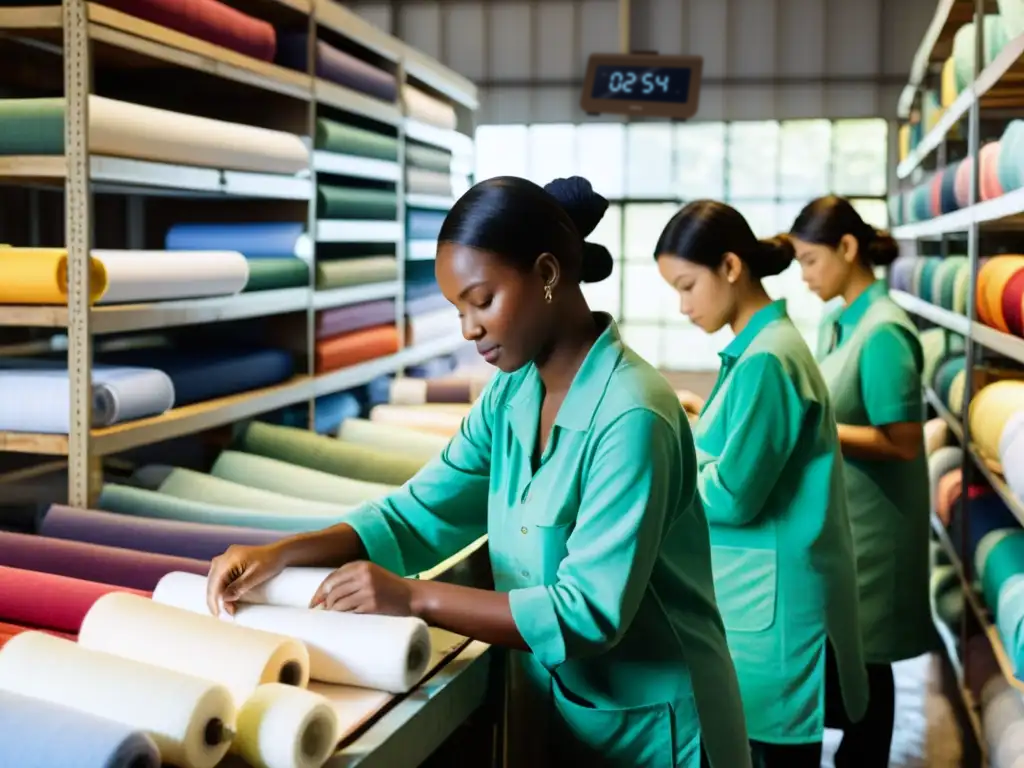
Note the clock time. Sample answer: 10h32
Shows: 2h54
